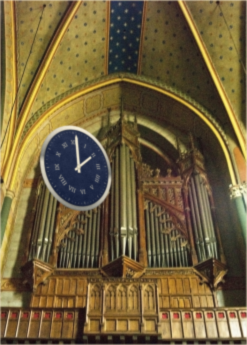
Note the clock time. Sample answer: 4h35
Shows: 2h01
